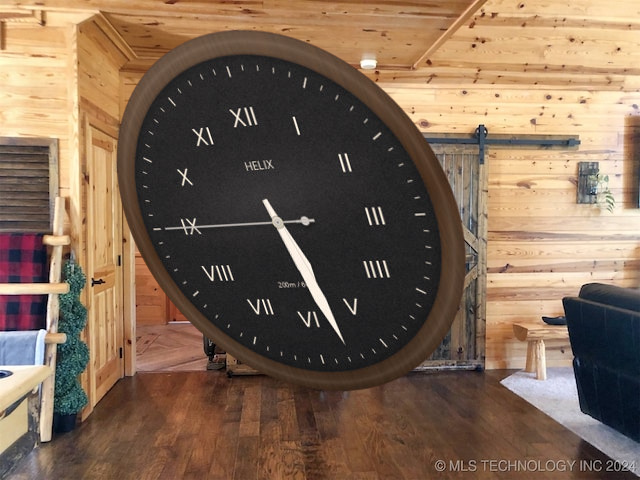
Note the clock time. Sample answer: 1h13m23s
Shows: 5h27m45s
